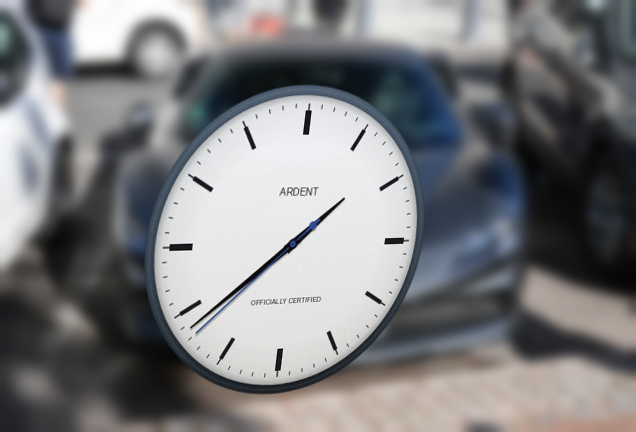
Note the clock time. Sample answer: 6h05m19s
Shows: 1h38m38s
